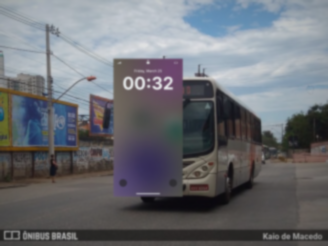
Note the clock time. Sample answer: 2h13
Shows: 0h32
